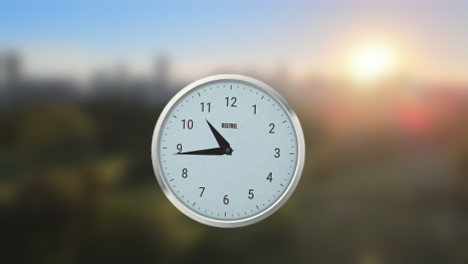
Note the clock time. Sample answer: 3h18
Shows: 10h44
